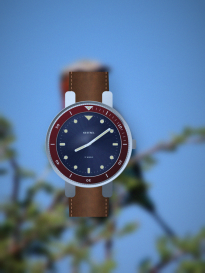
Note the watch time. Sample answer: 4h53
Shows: 8h09
